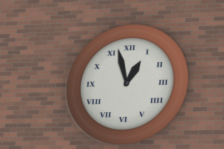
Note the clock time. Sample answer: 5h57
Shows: 12h57
